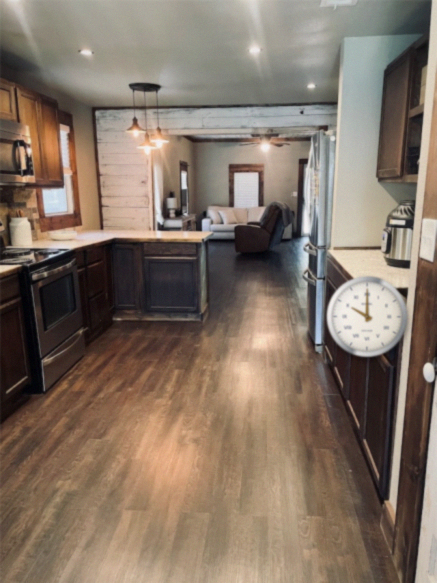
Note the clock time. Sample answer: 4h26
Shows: 10h00
